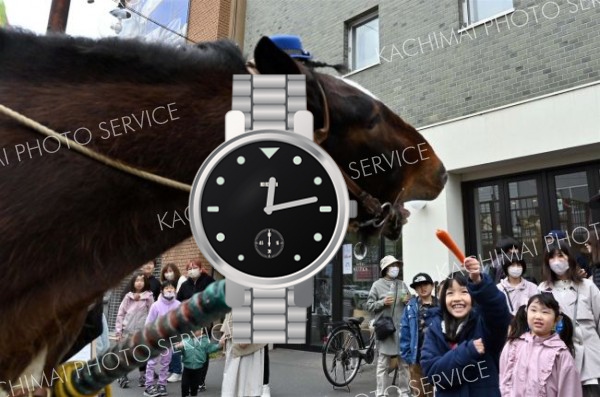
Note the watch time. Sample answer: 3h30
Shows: 12h13
